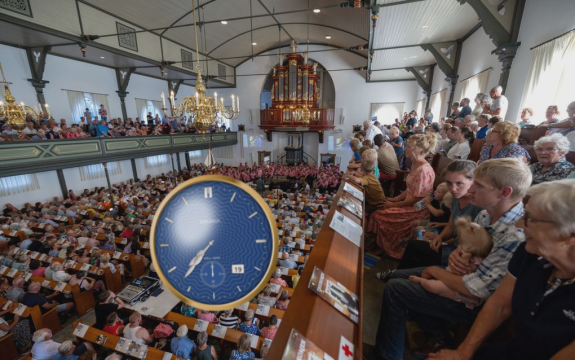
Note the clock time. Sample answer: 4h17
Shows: 7h37
